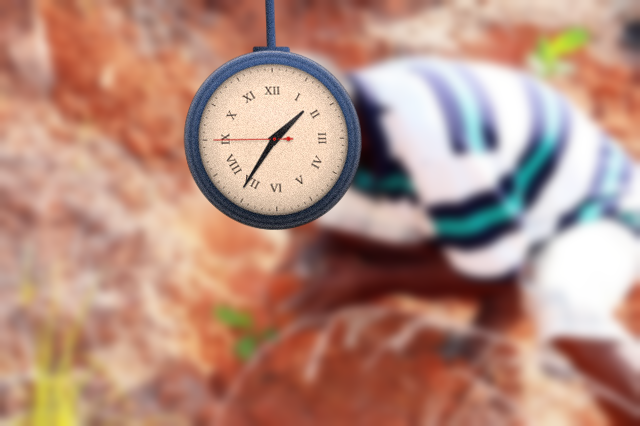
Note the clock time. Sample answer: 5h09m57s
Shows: 1h35m45s
